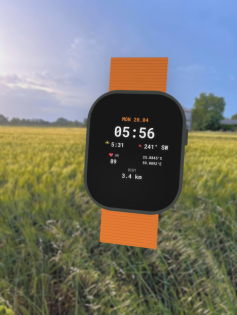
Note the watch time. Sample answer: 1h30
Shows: 5h56
